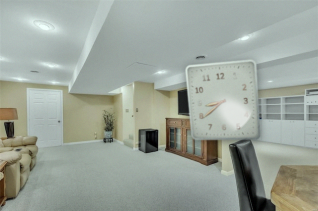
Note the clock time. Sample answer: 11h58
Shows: 8h39
